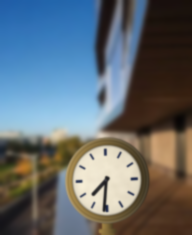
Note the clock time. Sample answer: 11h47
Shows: 7h31
